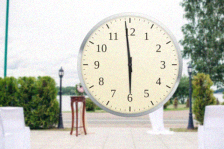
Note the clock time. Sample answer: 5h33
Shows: 5h59
